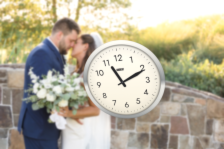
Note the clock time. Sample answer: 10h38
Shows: 11h11
